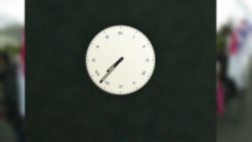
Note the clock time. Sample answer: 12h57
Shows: 7h37
